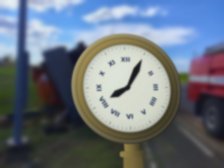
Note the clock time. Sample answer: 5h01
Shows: 8h05
